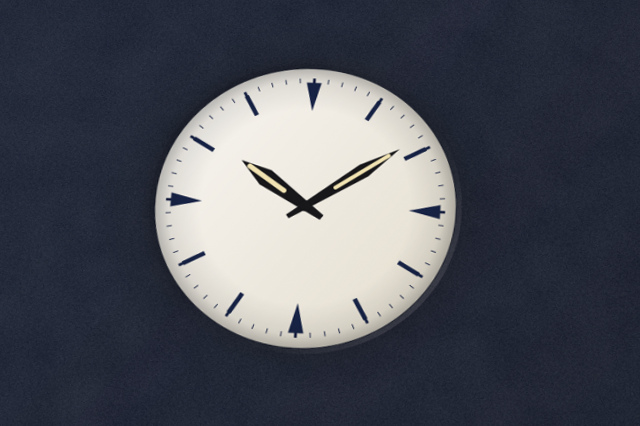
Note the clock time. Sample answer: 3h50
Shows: 10h09
